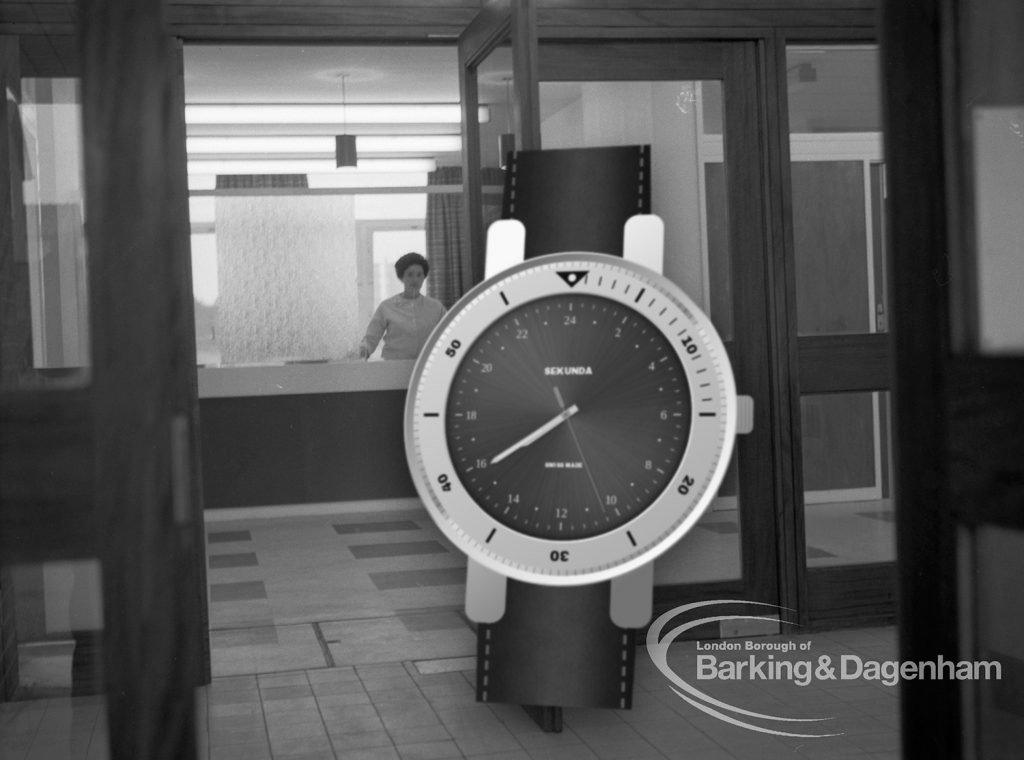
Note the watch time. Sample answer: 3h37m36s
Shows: 15h39m26s
